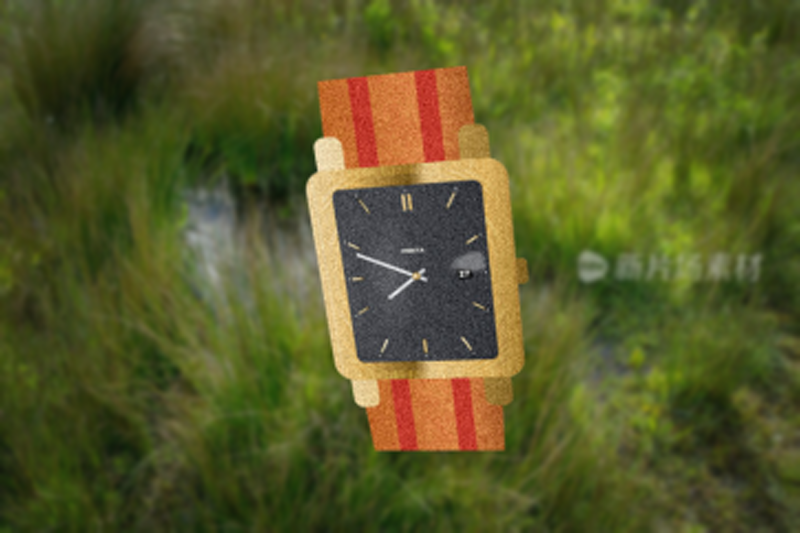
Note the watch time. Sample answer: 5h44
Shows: 7h49
